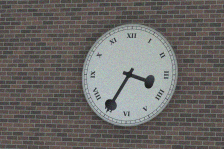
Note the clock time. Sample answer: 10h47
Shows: 3h35
